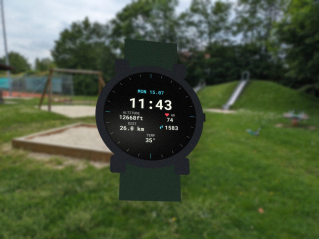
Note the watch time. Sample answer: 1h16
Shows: 11h43
